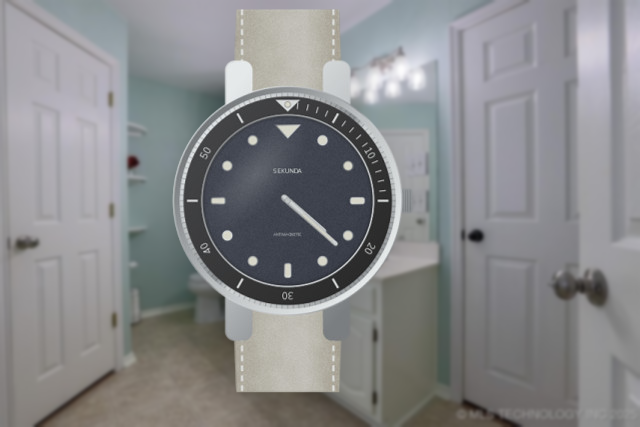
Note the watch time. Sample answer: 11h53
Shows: 4h22
